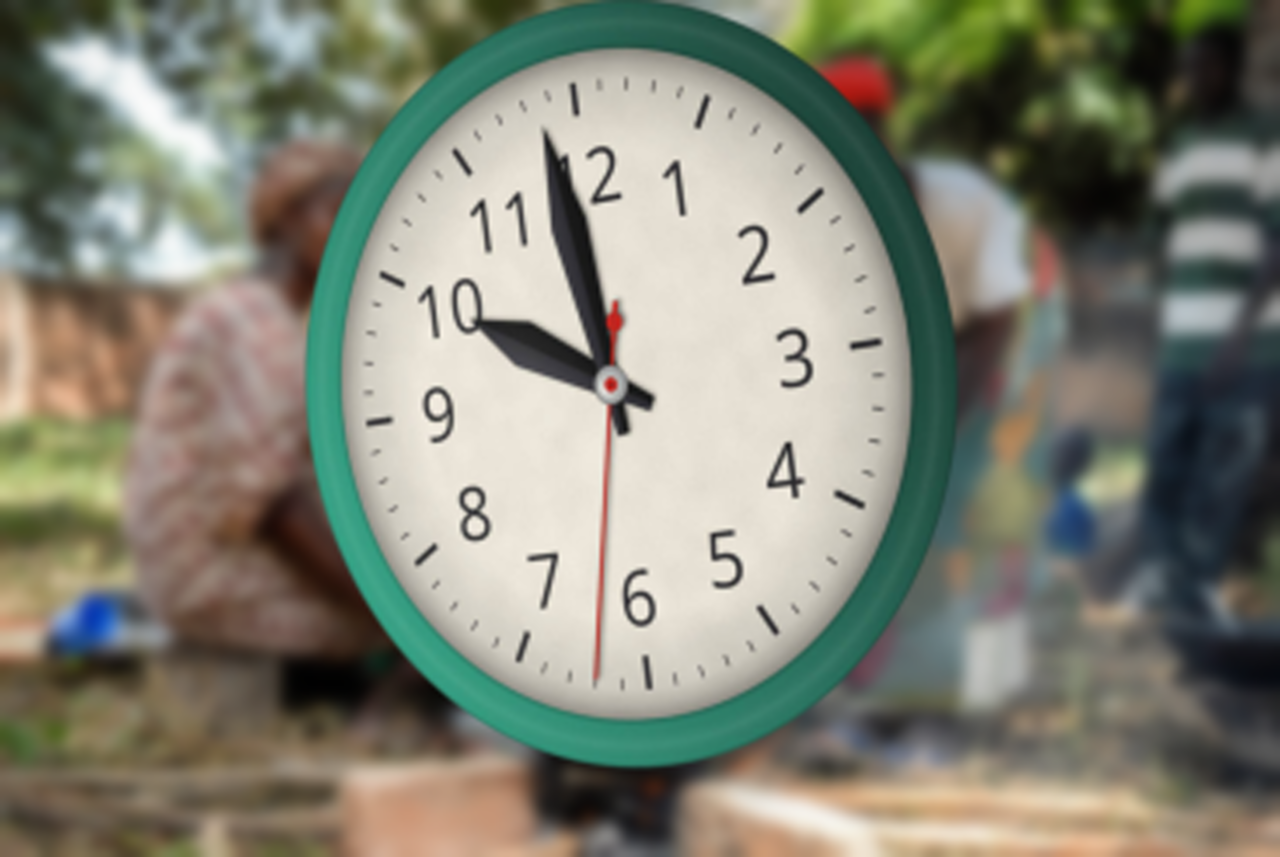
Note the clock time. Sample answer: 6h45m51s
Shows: 9h58m32s
